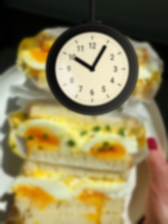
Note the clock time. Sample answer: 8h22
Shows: 10h05
